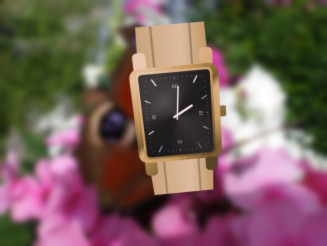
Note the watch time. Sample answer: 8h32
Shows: 2h01
